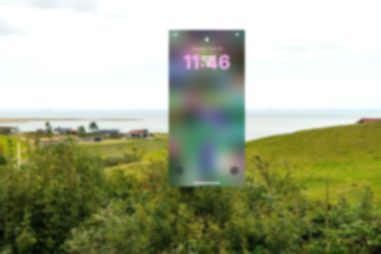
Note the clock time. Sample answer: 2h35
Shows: 11h46
